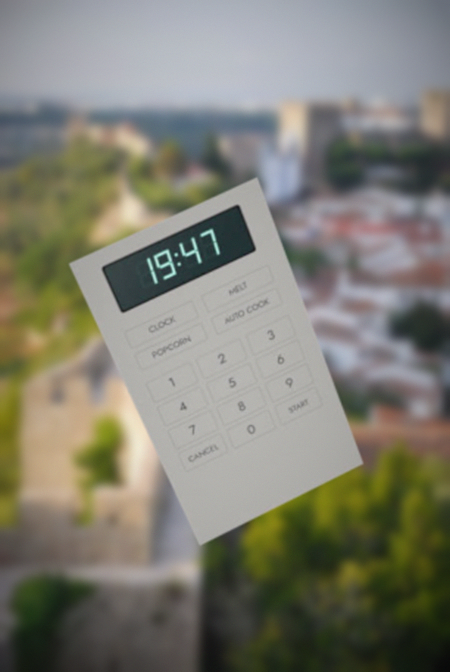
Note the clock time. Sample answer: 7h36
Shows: 19h47
